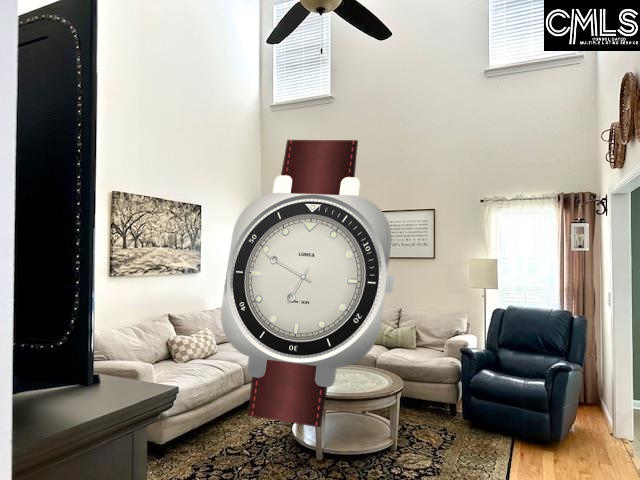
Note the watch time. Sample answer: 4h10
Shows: 6h49
